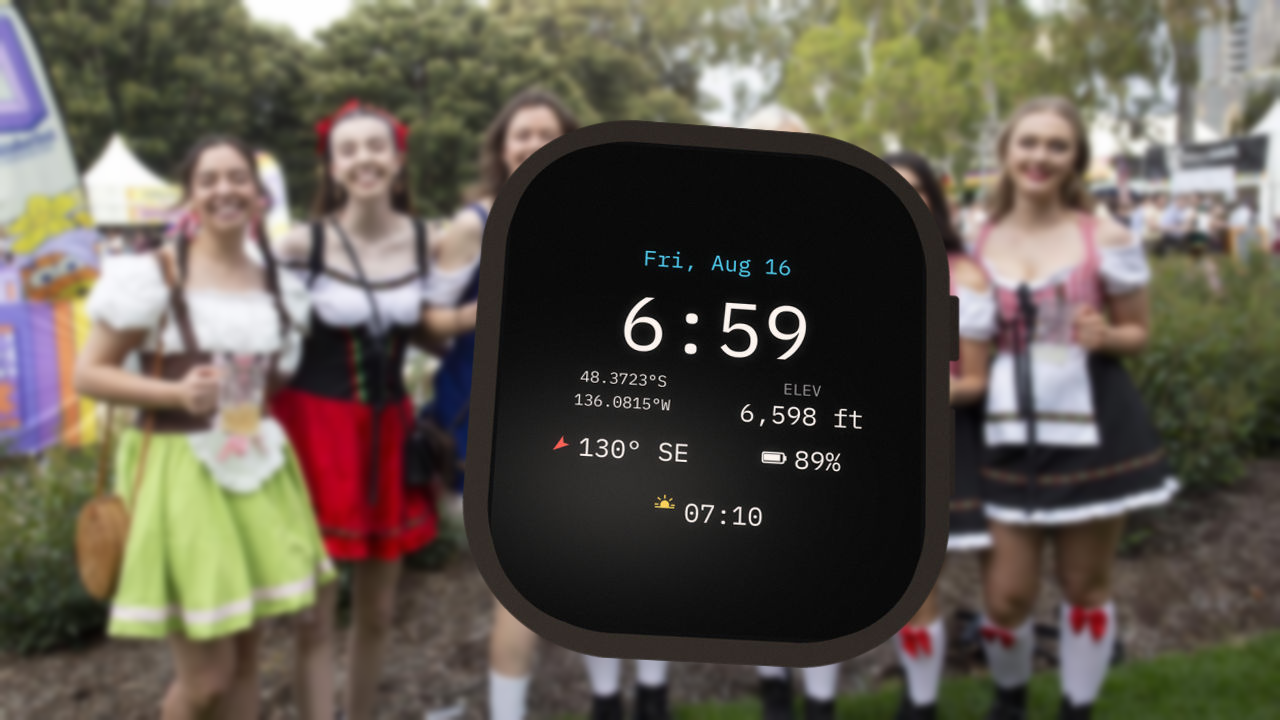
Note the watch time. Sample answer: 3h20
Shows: 6h59
